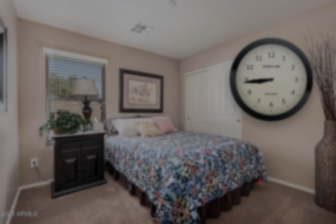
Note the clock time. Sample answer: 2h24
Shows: 8h44
